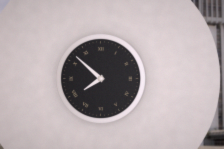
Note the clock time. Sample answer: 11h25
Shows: 7h52
